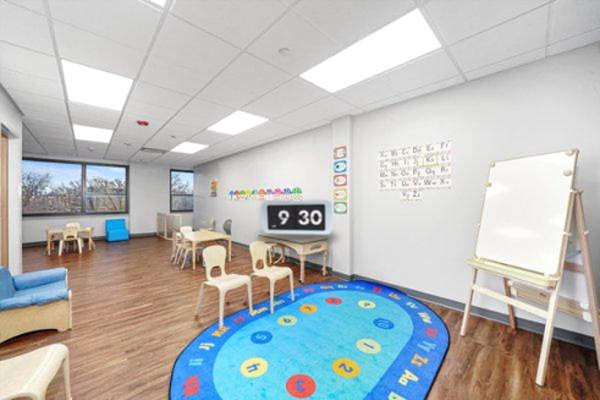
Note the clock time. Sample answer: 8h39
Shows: 9h30
